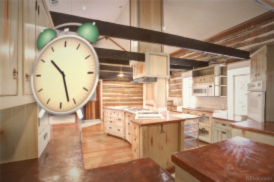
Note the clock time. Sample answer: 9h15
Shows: 10h27
